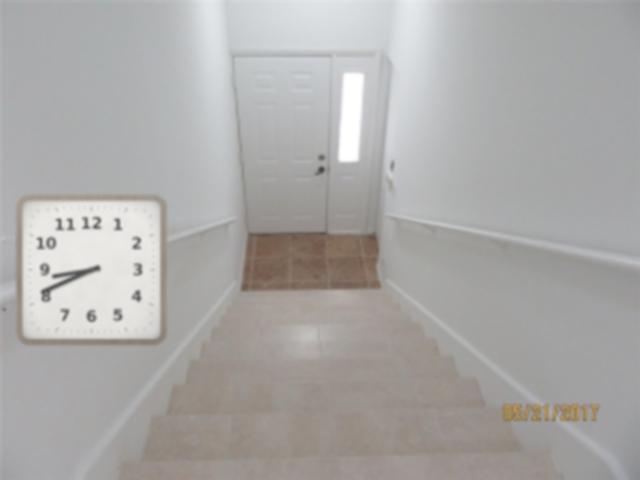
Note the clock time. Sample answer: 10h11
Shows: 8h41
